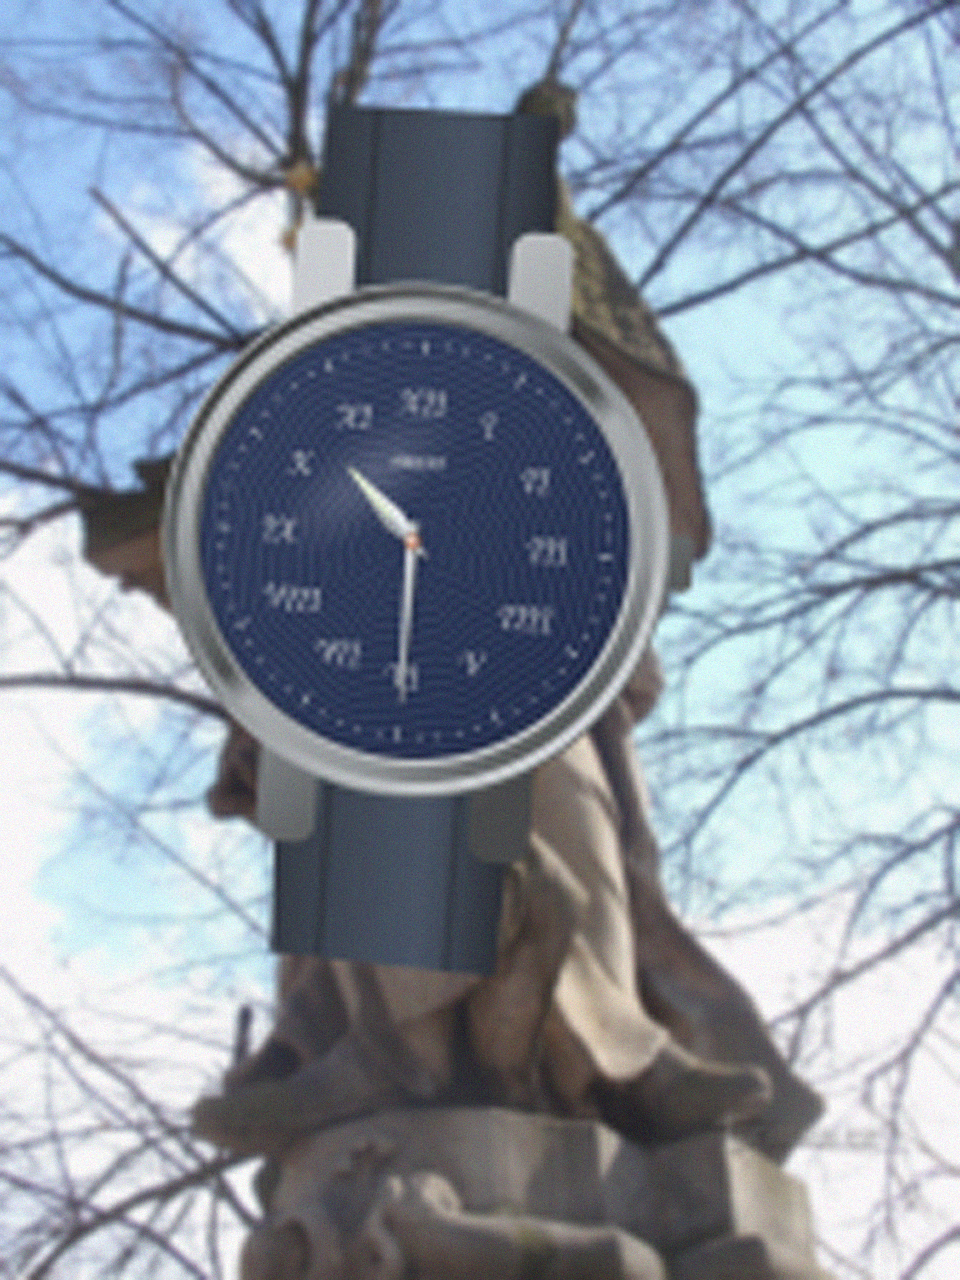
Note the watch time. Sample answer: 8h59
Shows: 10h30
